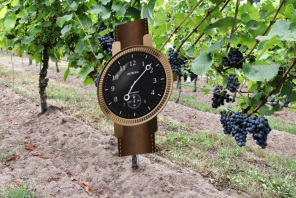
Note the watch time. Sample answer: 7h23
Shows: 7h08
